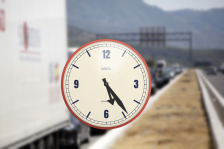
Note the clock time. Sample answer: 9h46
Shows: 5h24
